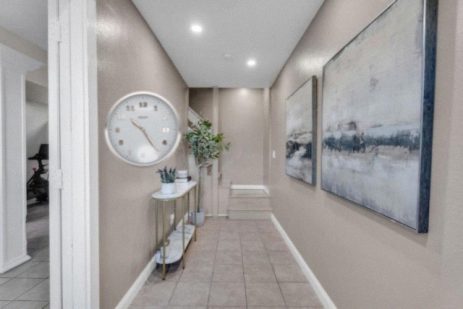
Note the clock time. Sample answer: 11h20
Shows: 10h24
